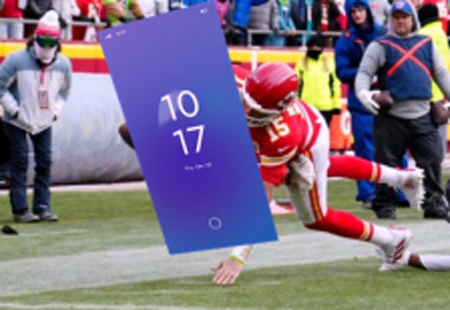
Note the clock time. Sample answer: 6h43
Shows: 10h17
